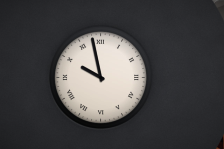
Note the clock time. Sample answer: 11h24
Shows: 9h58
